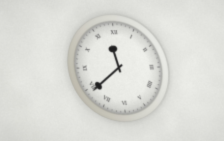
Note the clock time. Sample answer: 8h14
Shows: 11h39
